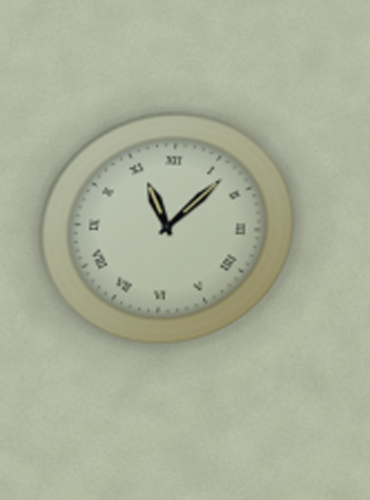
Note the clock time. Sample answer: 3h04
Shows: 11h07
